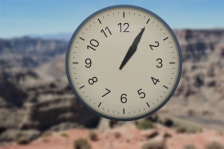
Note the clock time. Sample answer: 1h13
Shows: 1h05
